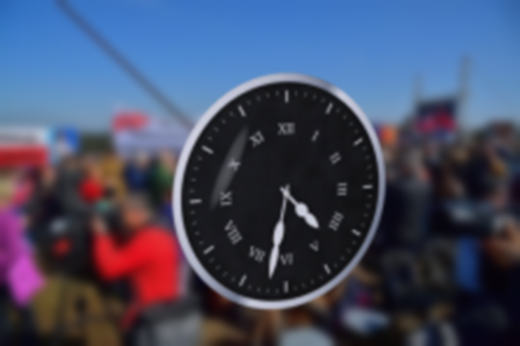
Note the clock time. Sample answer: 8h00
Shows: 4h32
